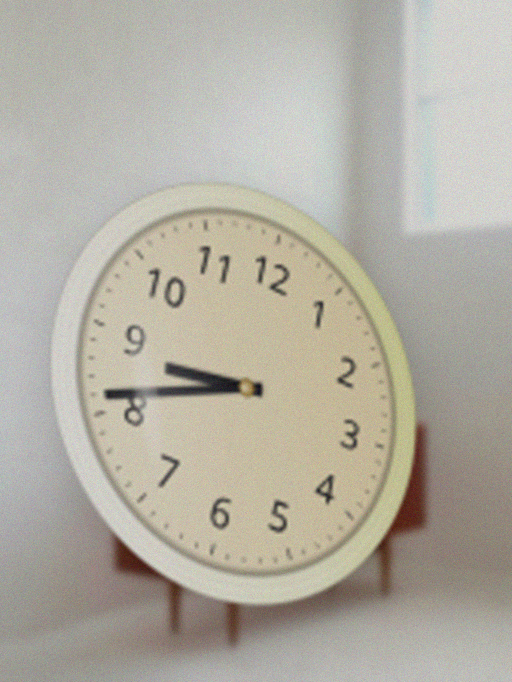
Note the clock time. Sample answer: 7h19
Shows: 8h41
